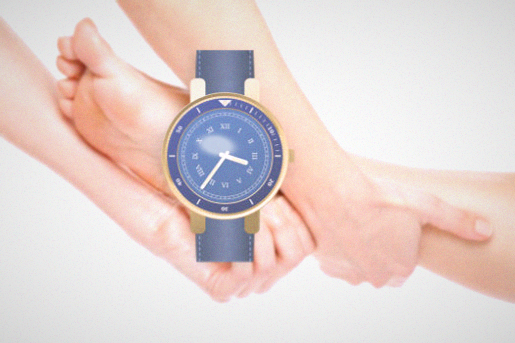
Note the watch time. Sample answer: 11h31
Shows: 3h36
